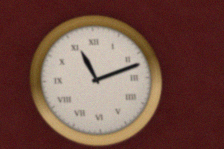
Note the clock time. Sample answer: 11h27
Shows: 11h12
